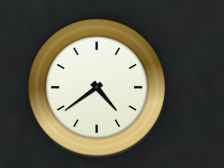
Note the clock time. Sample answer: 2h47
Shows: 4h39
